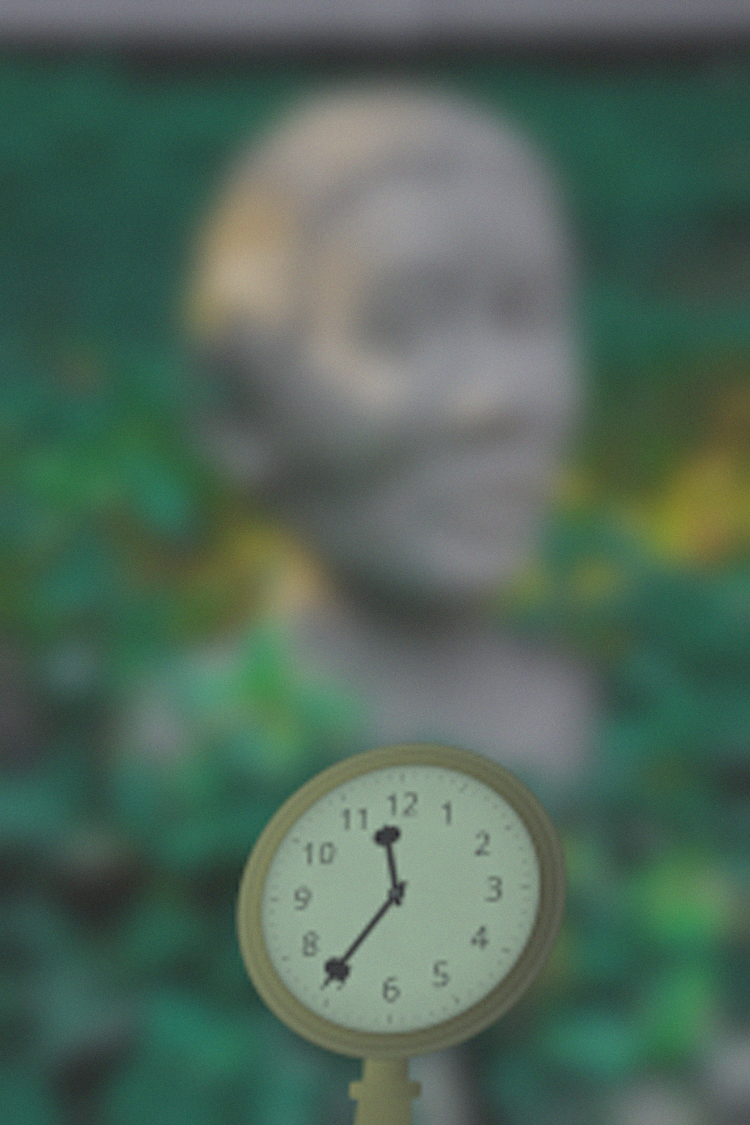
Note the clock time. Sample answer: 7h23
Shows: 11h36
